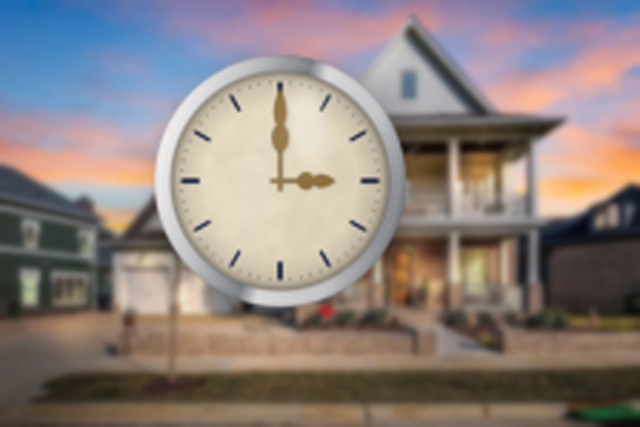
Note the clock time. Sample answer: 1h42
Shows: 3h00
